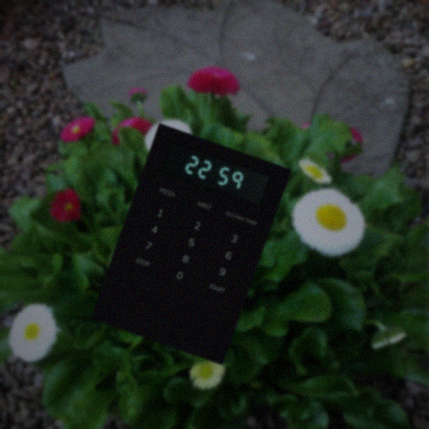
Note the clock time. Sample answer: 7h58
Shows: 22h59
